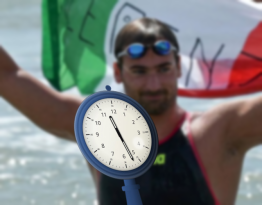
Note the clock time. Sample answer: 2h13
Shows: 11h27
